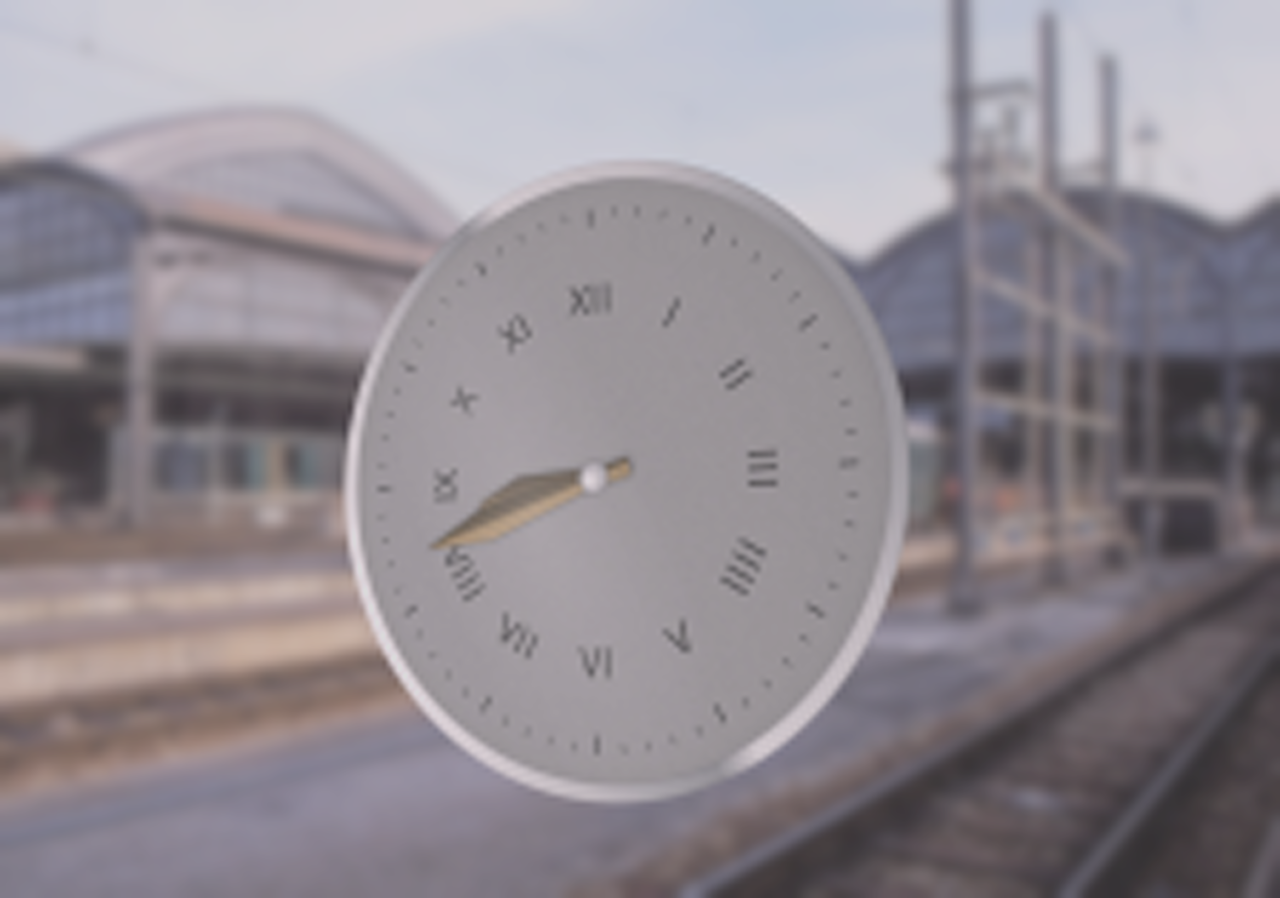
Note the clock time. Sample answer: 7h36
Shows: 8h42
